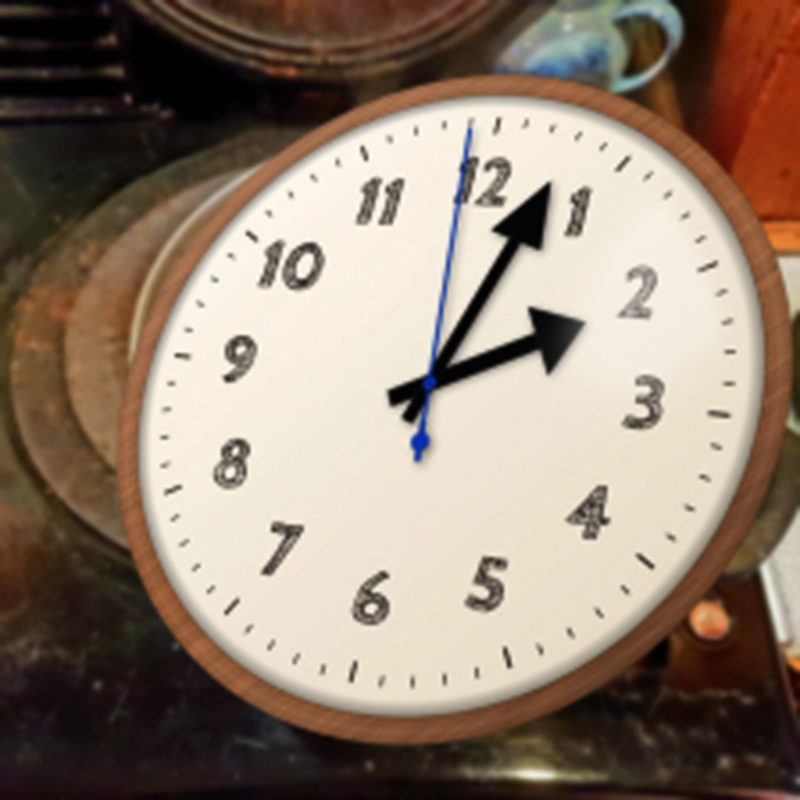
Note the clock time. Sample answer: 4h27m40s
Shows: 2h02m59s
